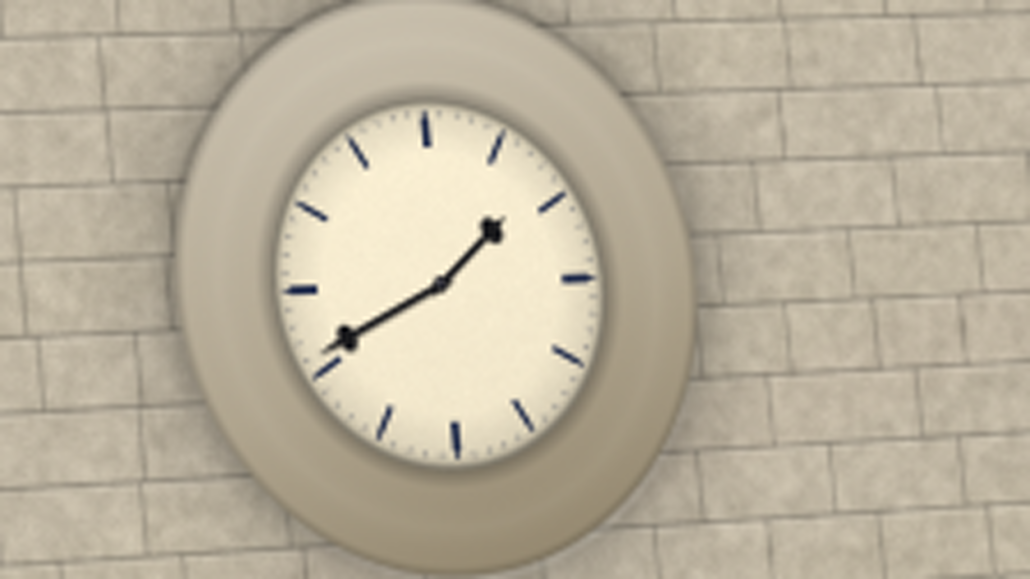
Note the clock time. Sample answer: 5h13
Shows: 1h41
